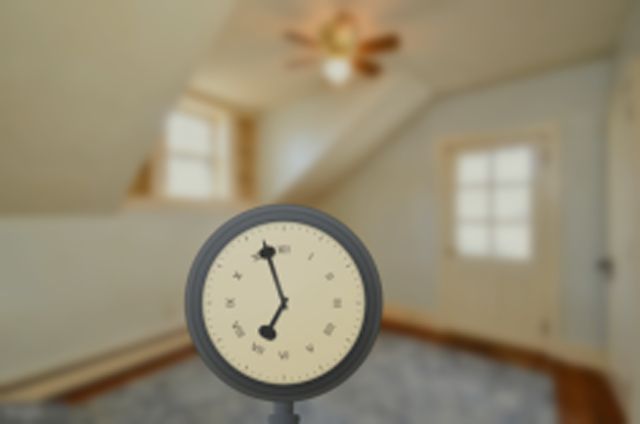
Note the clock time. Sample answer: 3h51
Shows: 6h57
